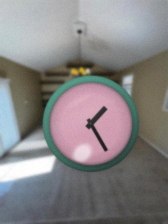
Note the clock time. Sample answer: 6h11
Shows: 1h25
